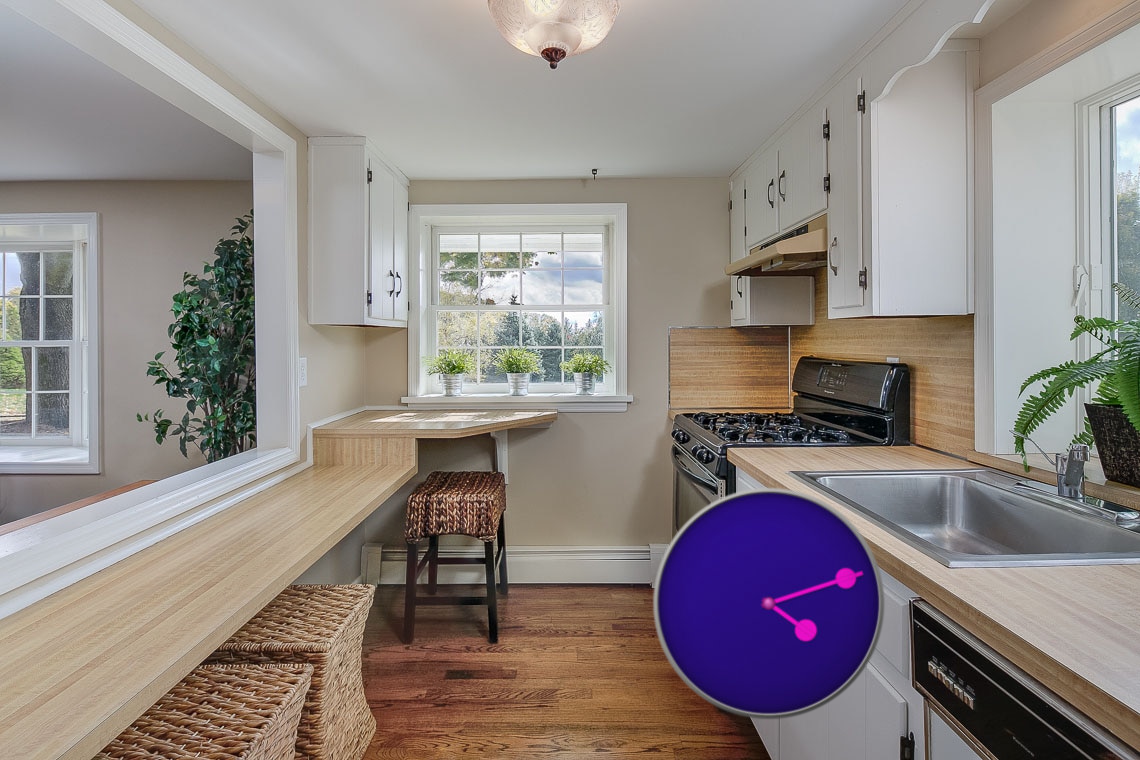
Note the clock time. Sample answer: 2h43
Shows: 4h12
